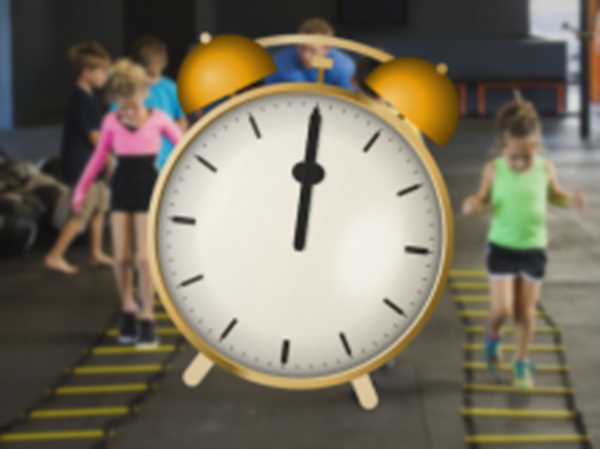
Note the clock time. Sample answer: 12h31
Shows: 12h00
